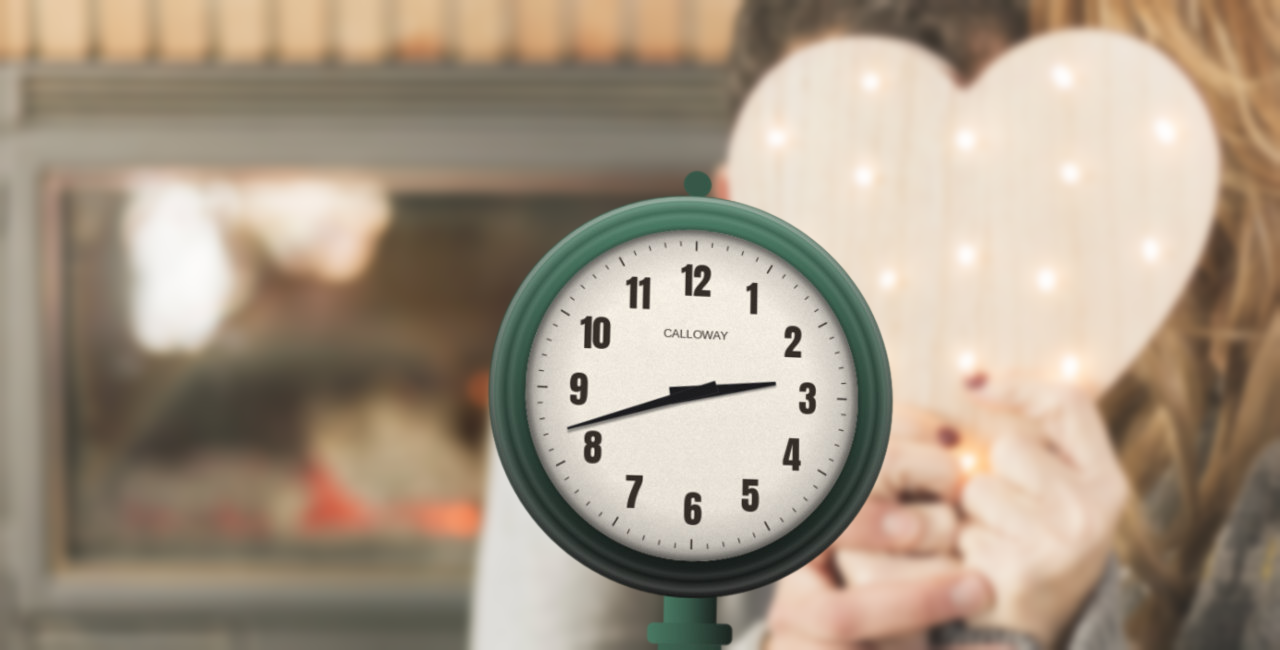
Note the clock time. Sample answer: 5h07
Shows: 2h42
